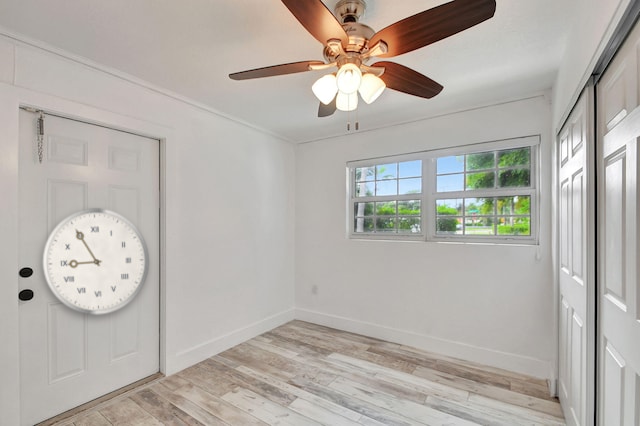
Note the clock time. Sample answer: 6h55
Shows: 8h55
